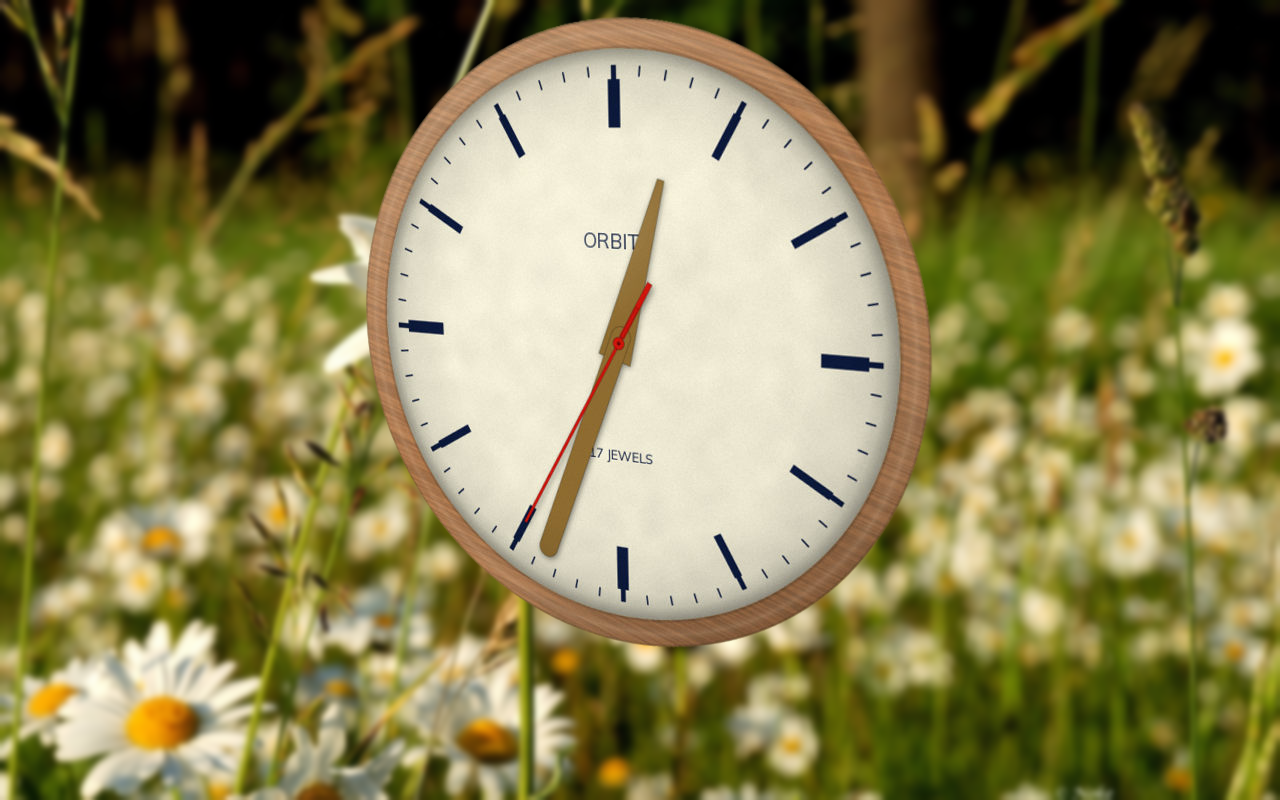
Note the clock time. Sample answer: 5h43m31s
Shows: 12h33m35s
